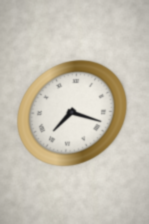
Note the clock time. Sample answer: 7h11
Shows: 7h18
